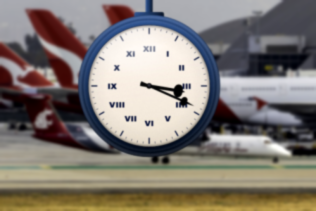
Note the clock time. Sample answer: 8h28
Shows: 3h19
